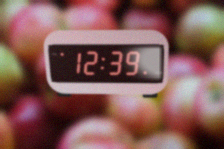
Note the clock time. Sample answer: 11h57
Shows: 12h39
